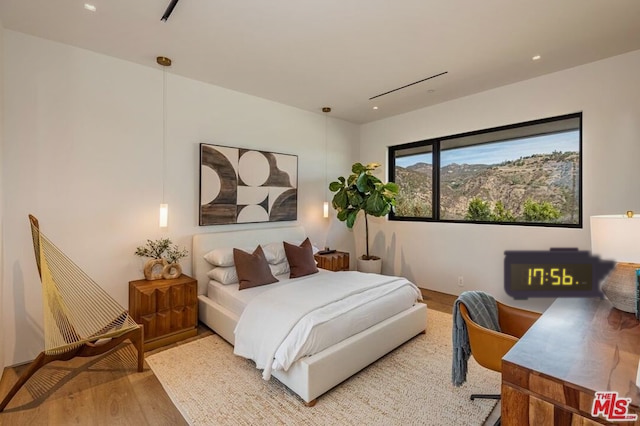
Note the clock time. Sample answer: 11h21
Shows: 17h56
